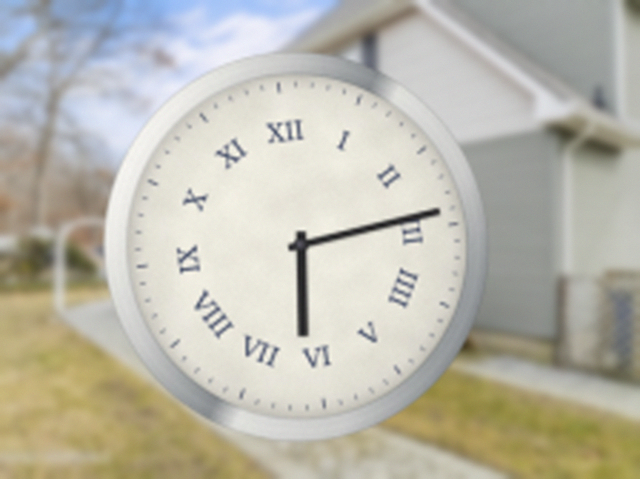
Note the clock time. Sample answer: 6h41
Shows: 6h14
